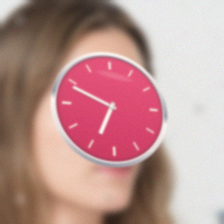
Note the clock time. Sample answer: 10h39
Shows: 6h49
